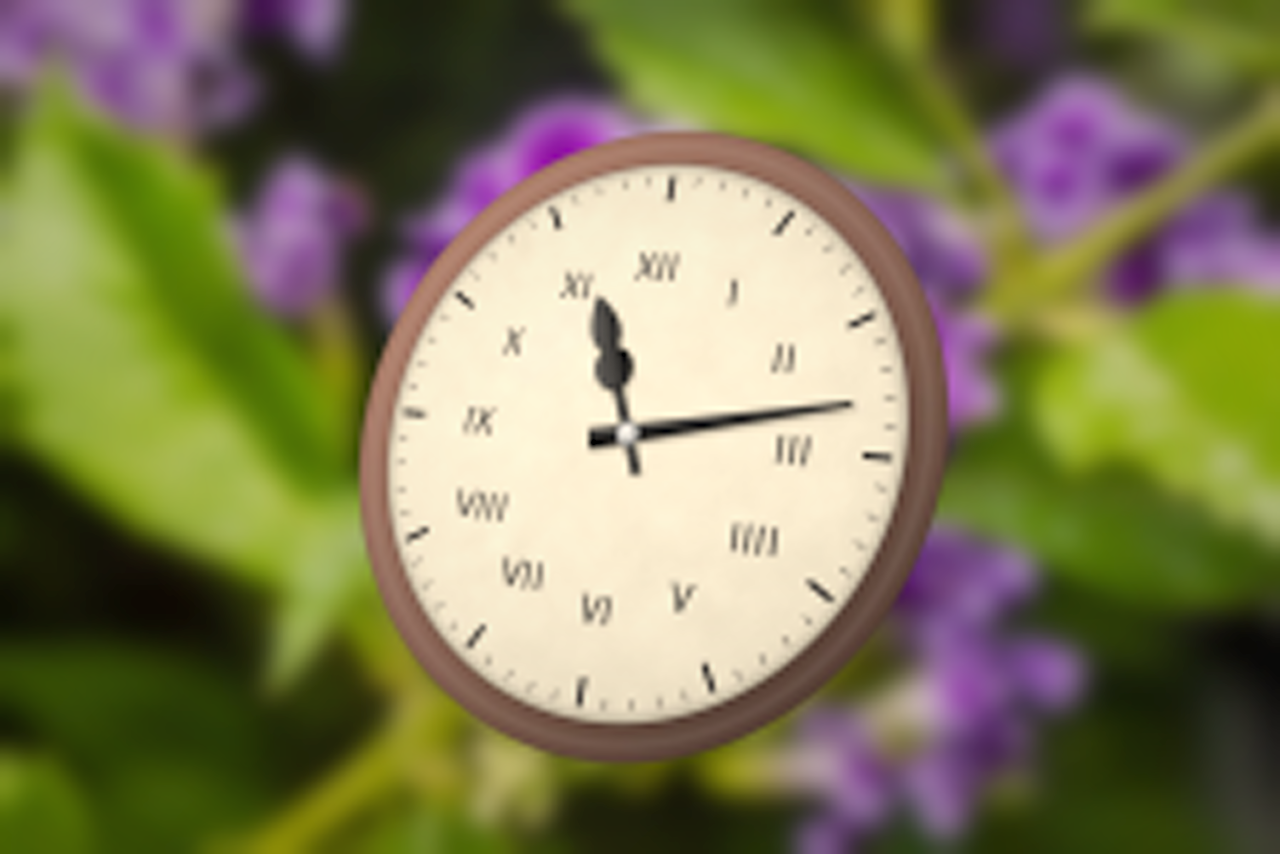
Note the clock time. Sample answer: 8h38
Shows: 11h13
